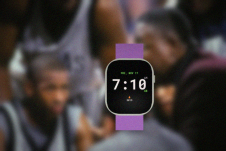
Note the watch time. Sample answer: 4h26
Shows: 7h10
